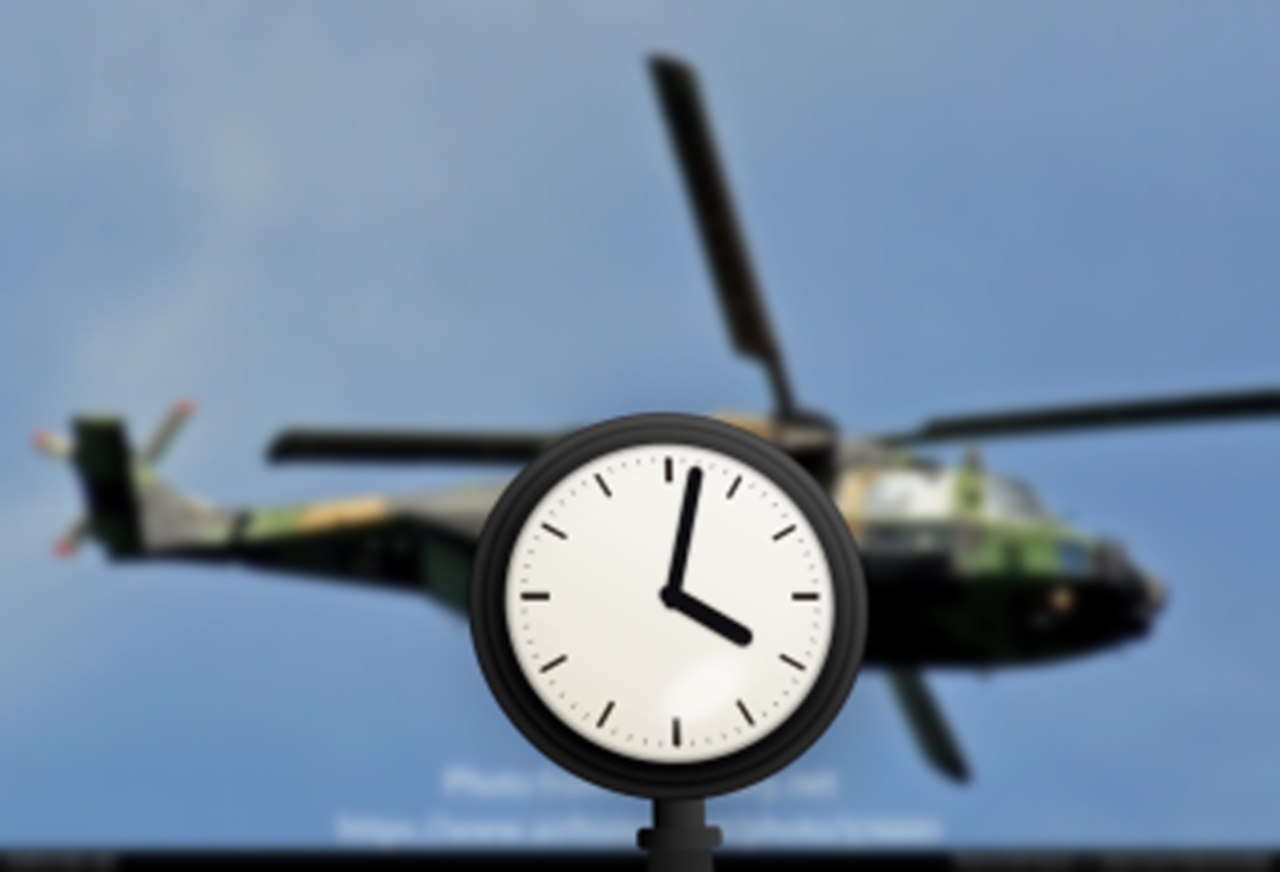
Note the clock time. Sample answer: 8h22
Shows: 4h02
